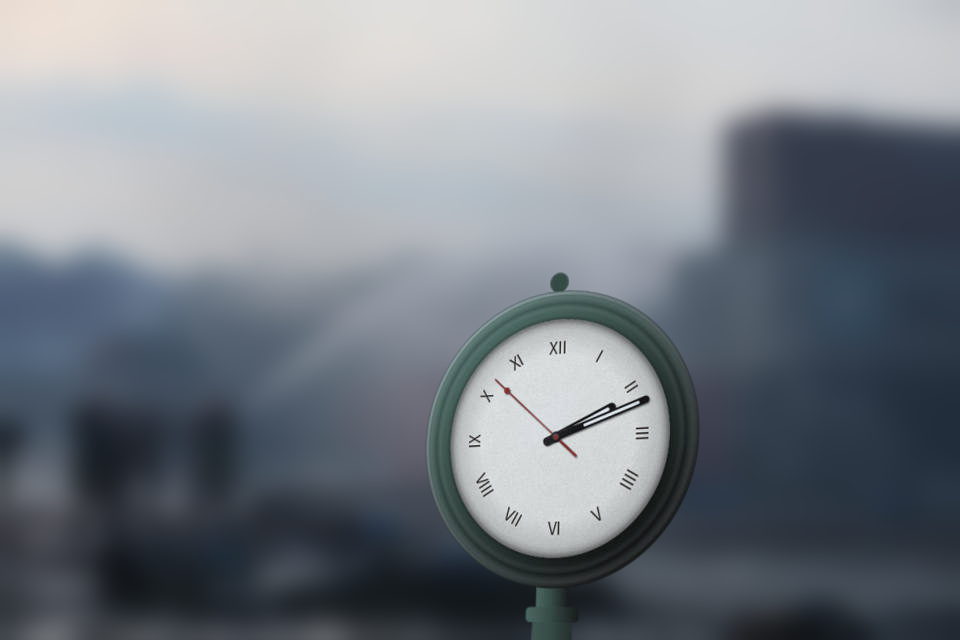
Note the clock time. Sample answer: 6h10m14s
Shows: 2h11m52s
